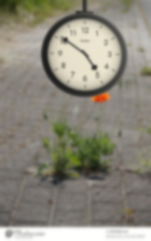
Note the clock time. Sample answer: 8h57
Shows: 4h51
